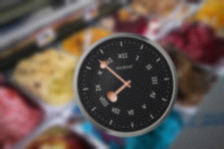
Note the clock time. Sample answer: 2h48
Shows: 7h53
